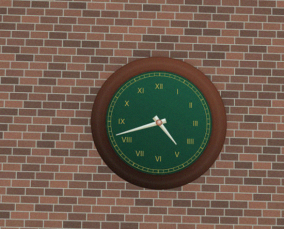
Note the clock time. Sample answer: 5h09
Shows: 4h42
